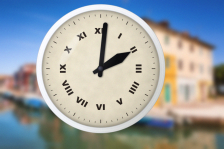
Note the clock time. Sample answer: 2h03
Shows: 2h01
